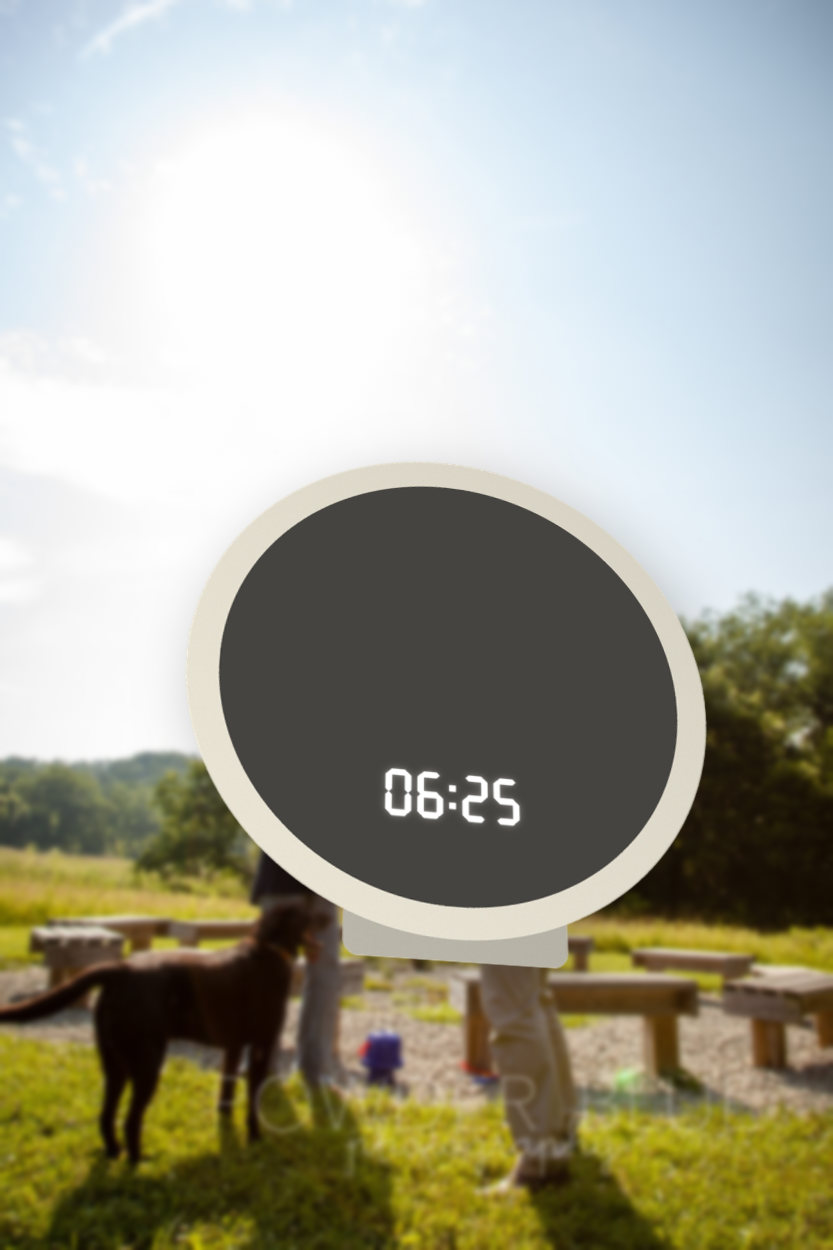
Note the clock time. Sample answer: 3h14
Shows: 6h25
